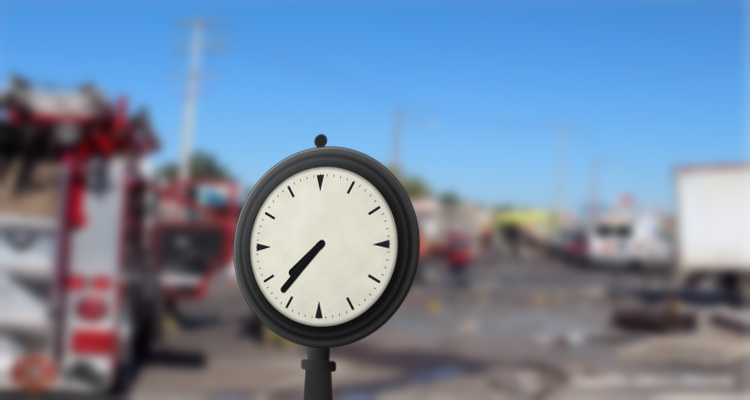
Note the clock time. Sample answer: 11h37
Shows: 7h37
